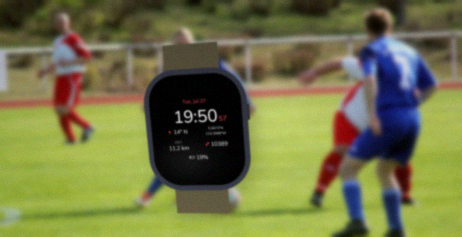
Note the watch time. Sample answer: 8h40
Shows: 19h50
